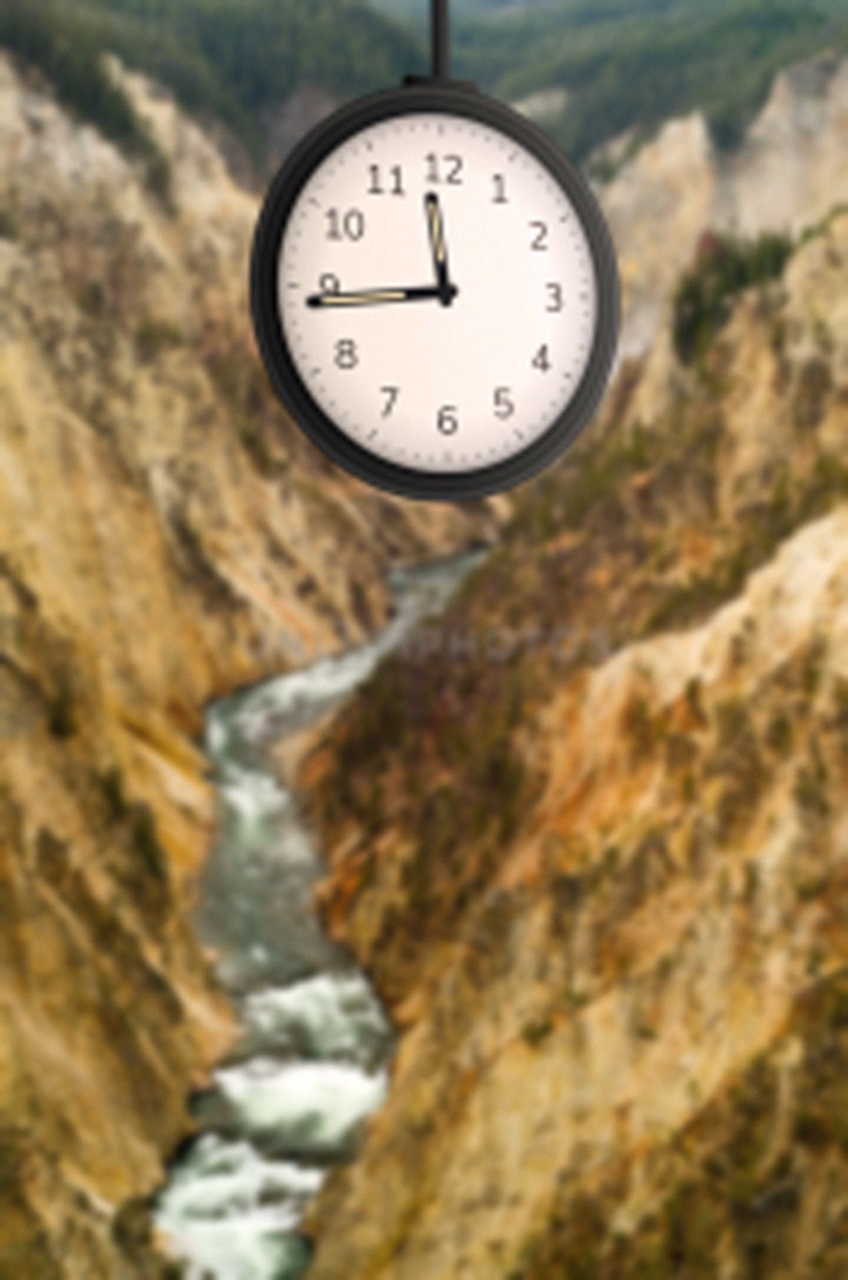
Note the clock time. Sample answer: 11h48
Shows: 11h44
